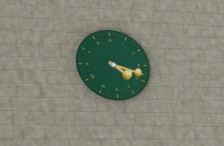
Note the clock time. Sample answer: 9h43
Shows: 4h18
